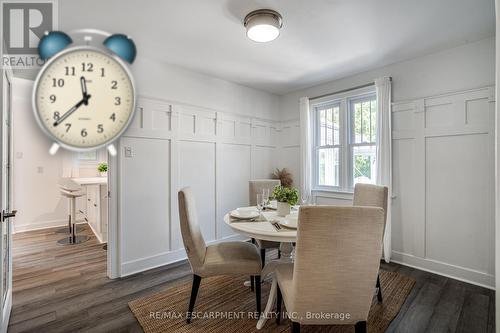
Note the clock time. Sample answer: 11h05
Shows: 11h38
